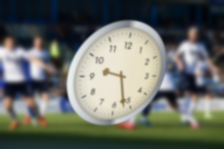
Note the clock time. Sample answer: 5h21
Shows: 9h27
